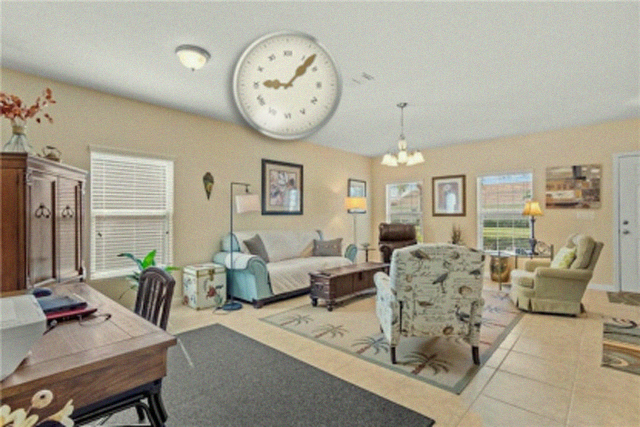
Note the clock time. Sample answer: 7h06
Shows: 9h07
